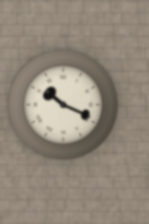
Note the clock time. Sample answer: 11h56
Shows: 10h19
